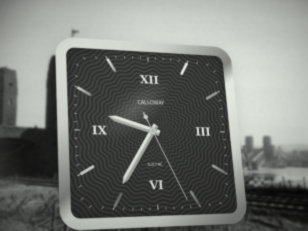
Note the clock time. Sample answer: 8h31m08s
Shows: 9h35m26s
